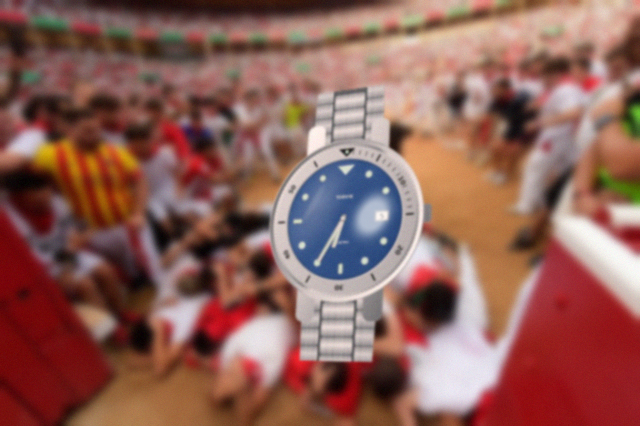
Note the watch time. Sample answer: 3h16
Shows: 6h35
